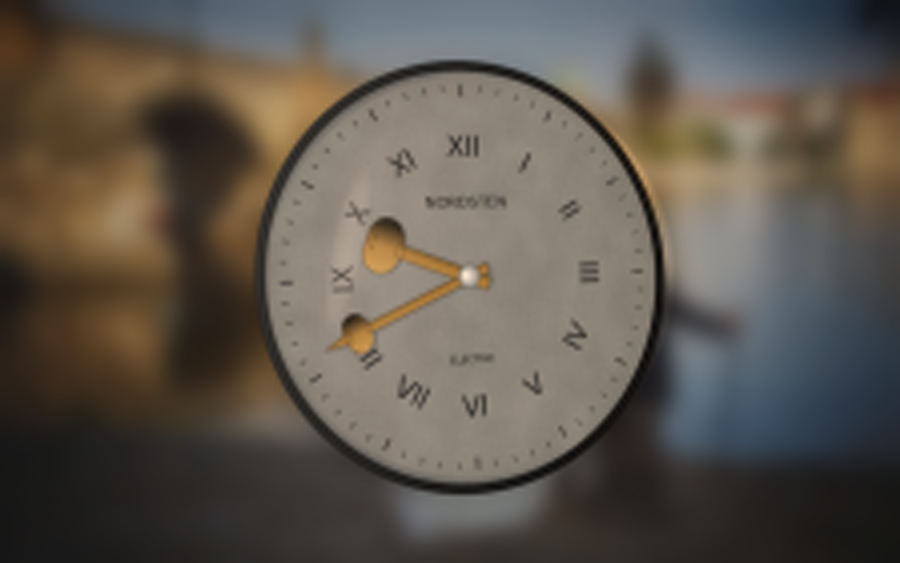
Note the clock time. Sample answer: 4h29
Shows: 9h41
